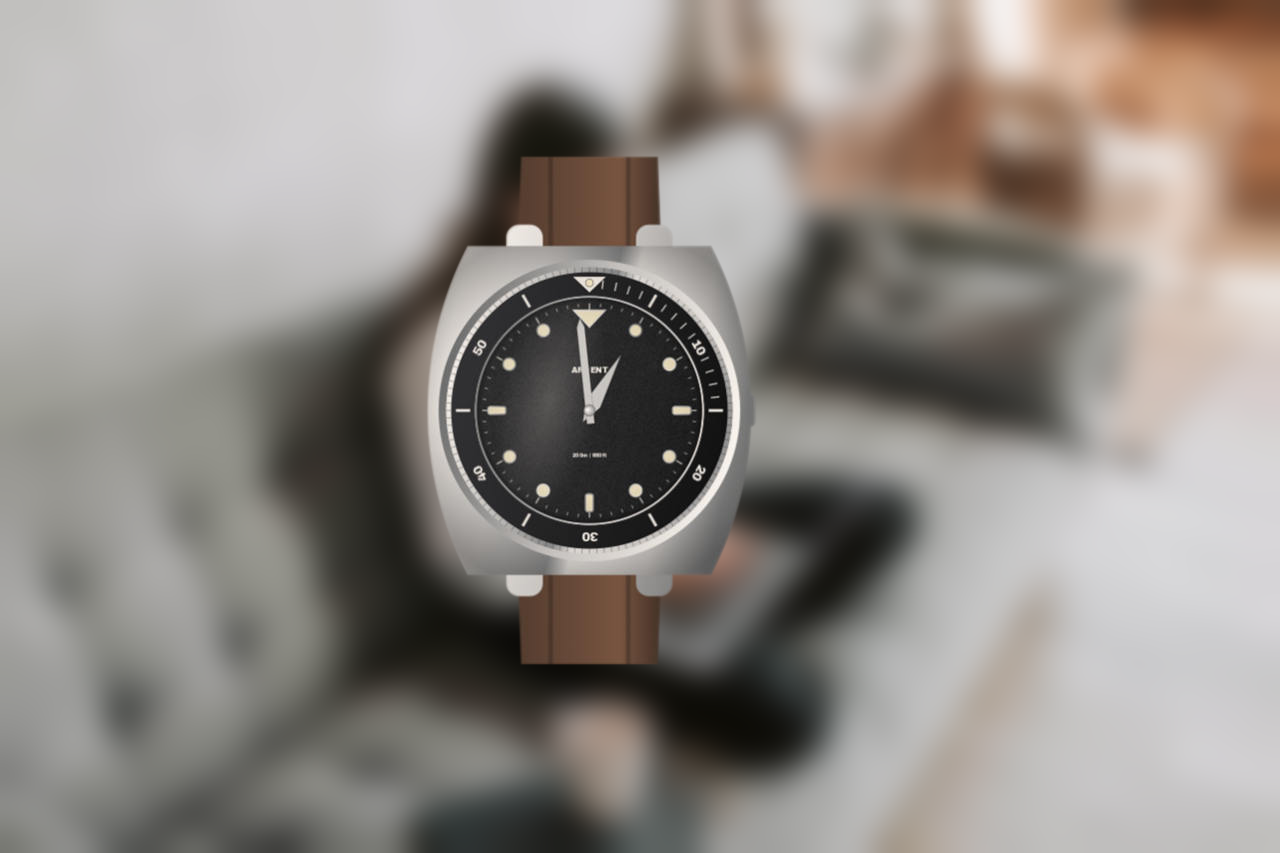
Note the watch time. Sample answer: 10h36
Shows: 12h59
